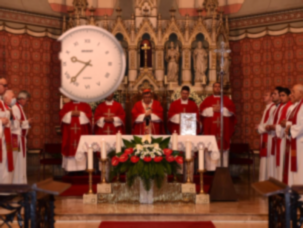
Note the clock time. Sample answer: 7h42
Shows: 9h37
